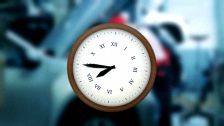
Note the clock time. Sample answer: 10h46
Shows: 7h45
